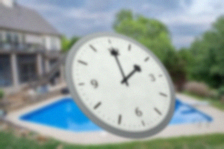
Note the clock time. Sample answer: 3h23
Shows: 2h00
